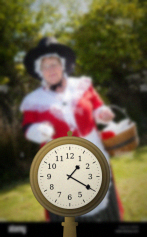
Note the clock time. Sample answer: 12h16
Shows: 1h20
